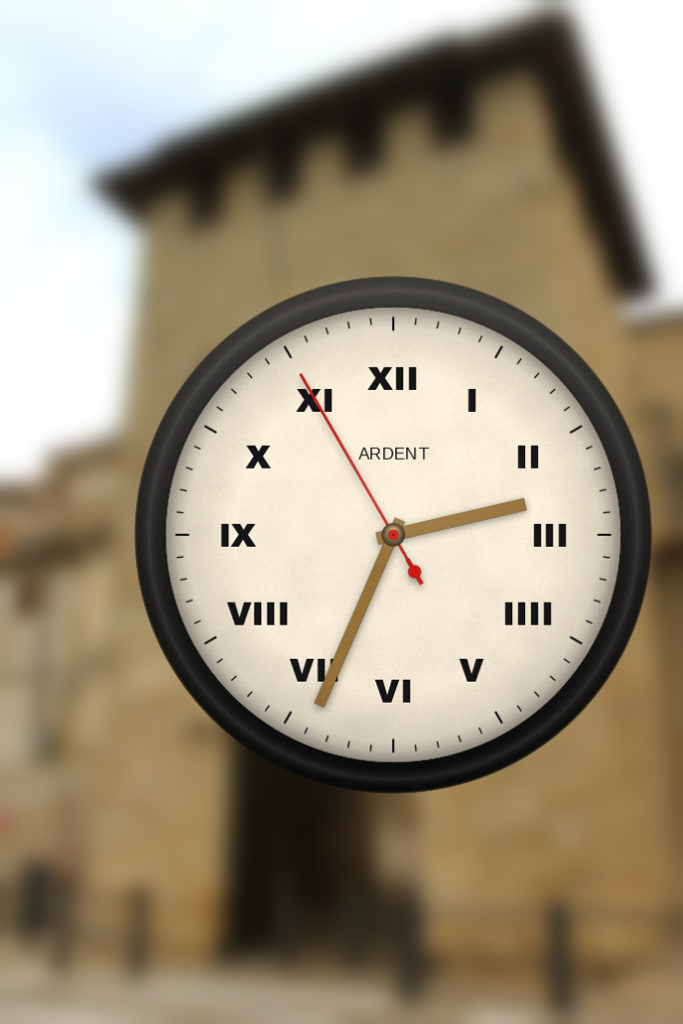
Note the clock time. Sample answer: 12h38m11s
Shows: 2h33m55s
